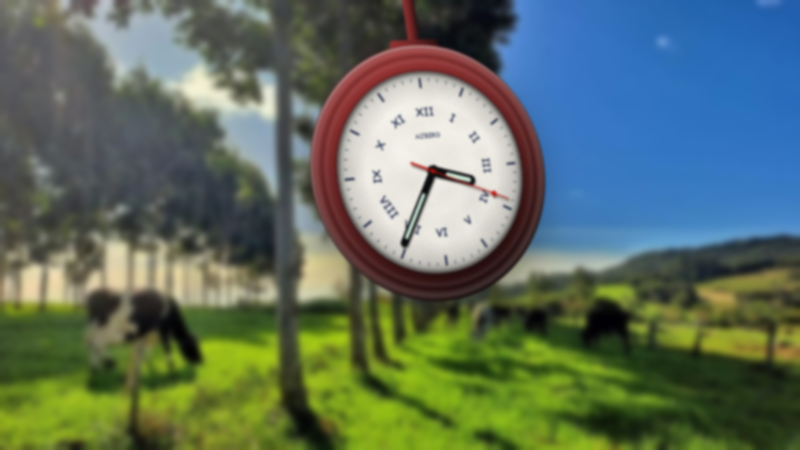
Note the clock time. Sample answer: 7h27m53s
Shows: 3h35m19s
